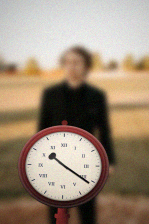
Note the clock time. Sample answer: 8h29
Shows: 10h21
